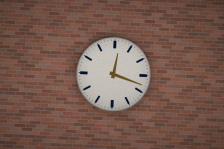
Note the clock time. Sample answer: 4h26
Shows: 12h18
